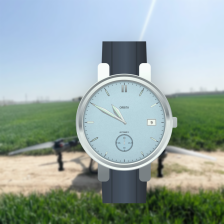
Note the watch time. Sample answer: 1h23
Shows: 10h50
